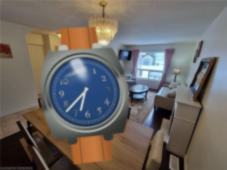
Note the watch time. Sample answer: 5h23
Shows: 6h38
